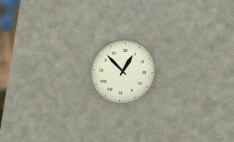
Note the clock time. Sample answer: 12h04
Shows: 12h52
